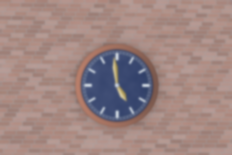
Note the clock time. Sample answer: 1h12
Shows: 4h59
